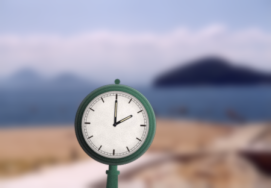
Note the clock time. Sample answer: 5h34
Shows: 2h00
